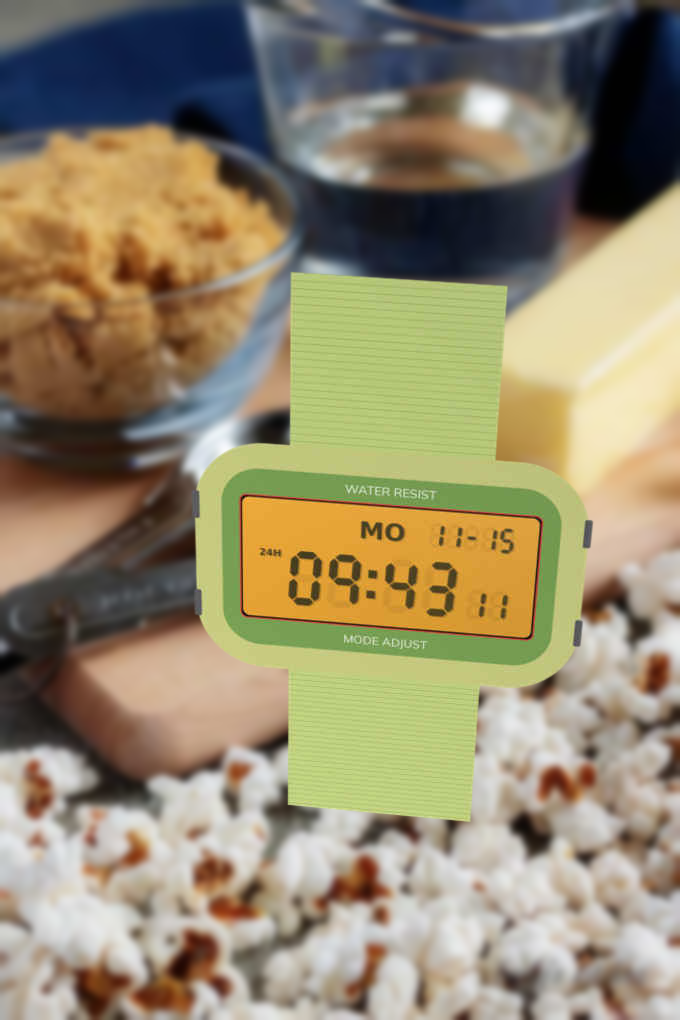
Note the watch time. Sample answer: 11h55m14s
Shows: 9h43m11s
